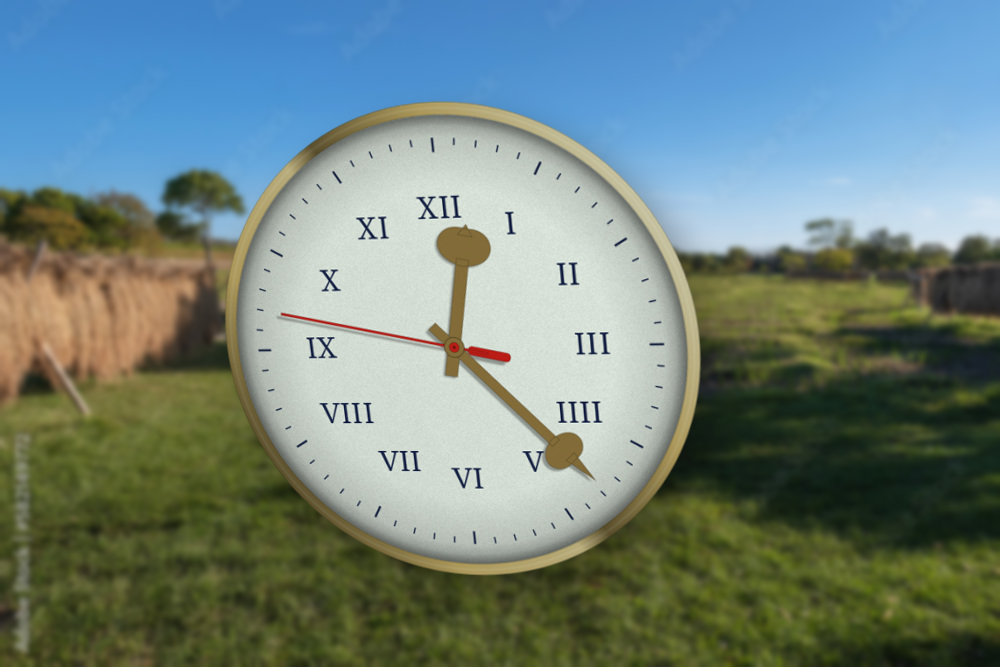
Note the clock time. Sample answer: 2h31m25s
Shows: 12h22m47s
